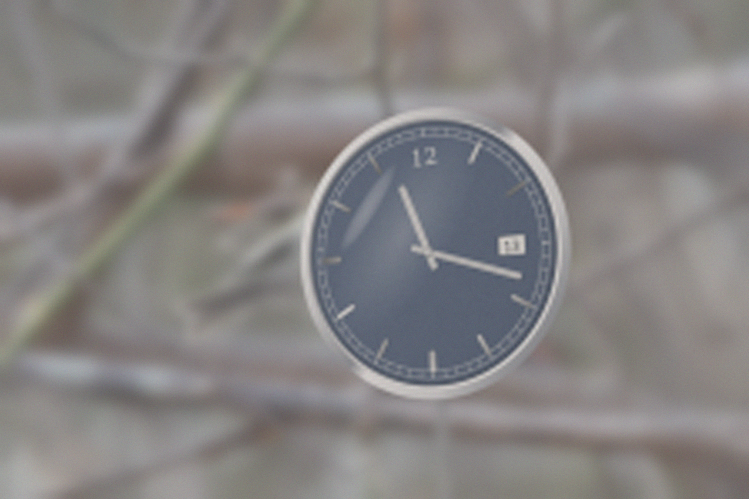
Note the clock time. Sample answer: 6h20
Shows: 11h18
